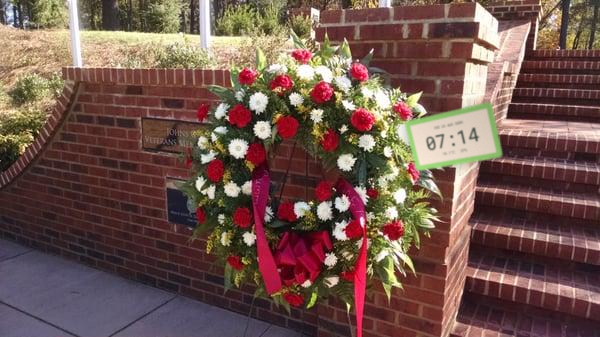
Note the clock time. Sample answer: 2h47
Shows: 7h14
